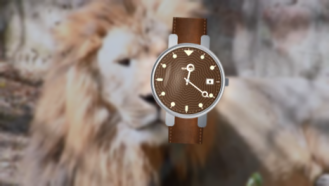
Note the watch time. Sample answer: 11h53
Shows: 12h21
